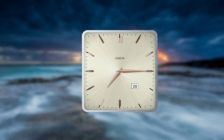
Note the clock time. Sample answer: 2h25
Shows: 7h15
